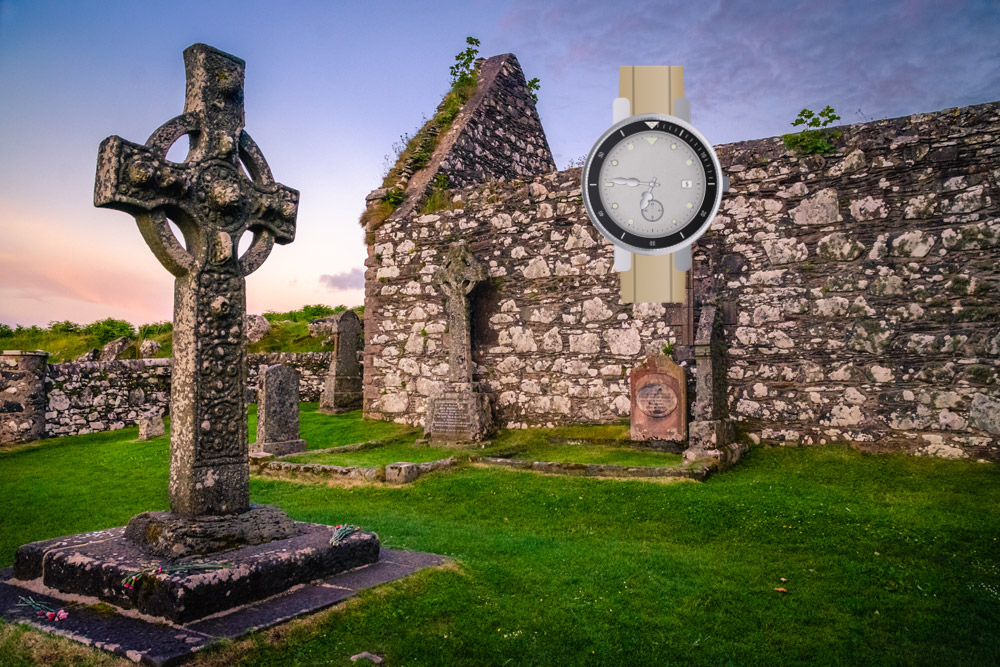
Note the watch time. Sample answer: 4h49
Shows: 6h46
